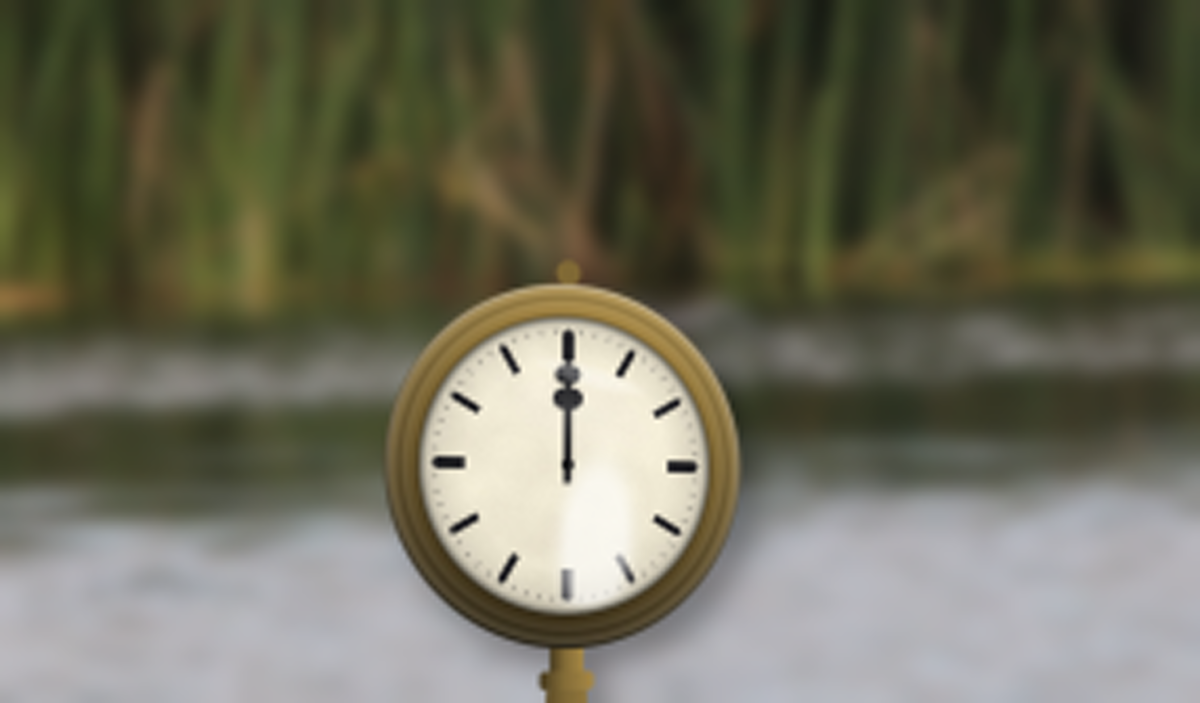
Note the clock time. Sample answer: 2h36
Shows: 12h00
